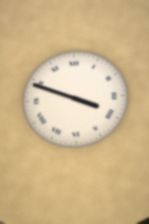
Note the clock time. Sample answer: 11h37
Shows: 3h49
